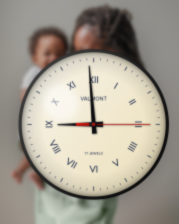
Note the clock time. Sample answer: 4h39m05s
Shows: 8h59m15s
